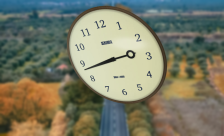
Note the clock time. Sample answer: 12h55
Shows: 2h43
